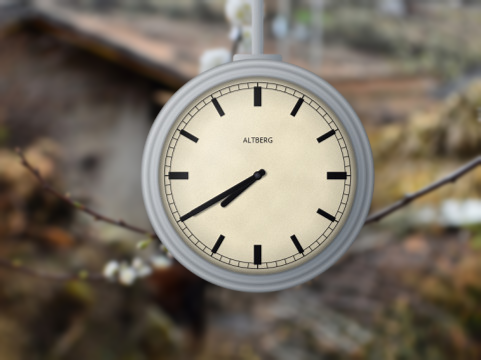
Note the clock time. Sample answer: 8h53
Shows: 7h40
